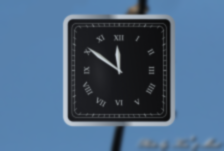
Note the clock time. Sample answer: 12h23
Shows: 11h51
